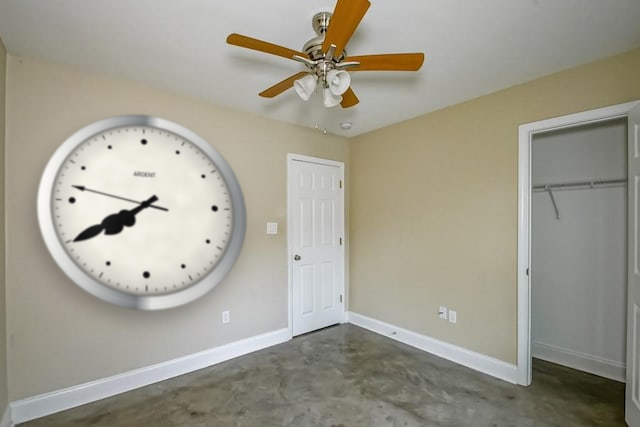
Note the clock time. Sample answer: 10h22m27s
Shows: 7h39m47s
